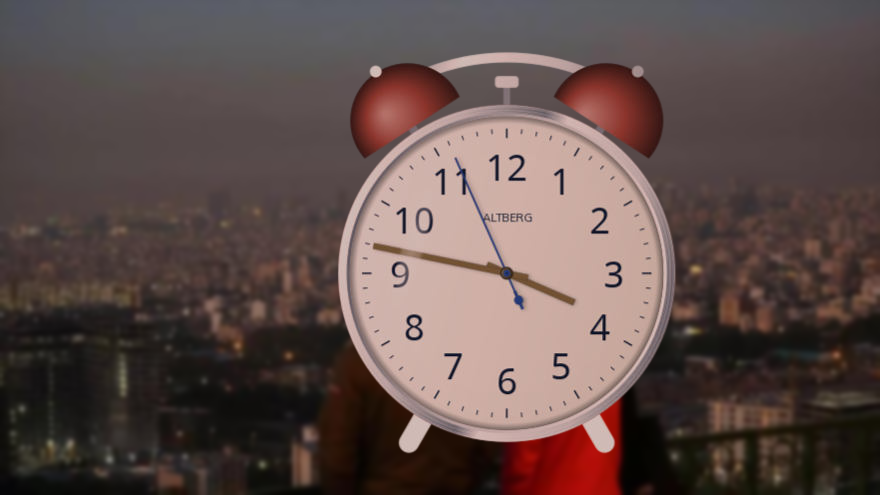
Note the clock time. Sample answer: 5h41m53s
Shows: 3h46m56s
